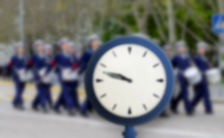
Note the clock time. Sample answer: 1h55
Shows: 9h48
